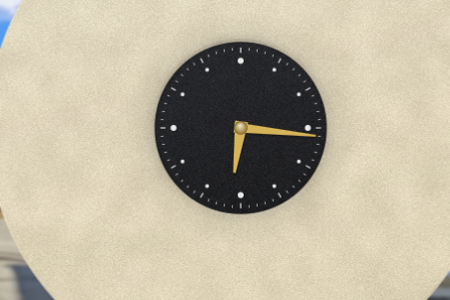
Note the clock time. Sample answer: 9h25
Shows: 6h16
